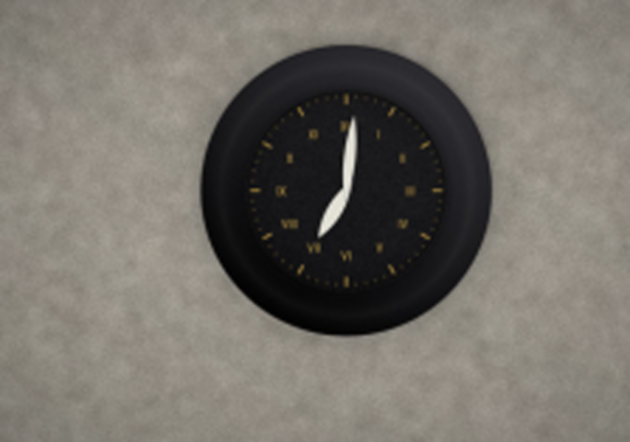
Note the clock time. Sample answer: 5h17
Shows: 7h01
